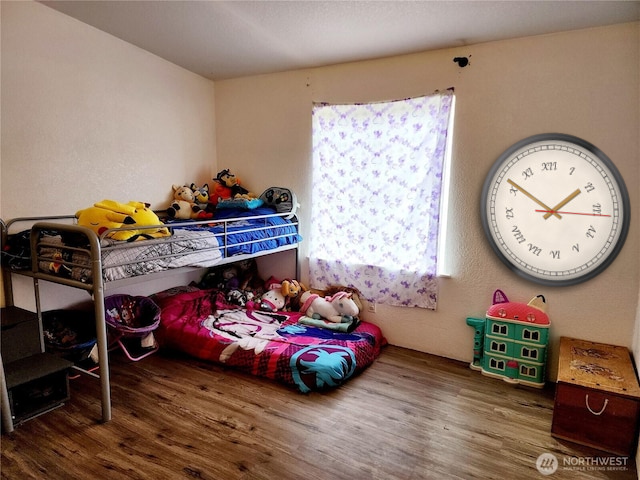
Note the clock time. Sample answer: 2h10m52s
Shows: 1h51m16s
